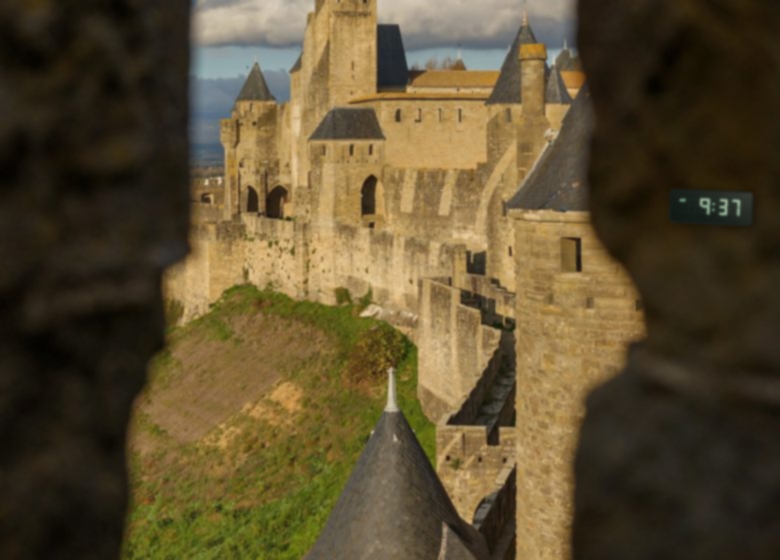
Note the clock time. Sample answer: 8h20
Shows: 9h37
